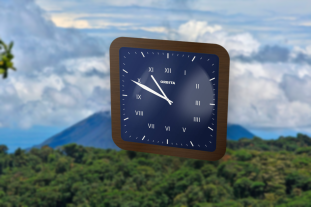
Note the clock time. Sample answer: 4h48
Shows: 10h49
